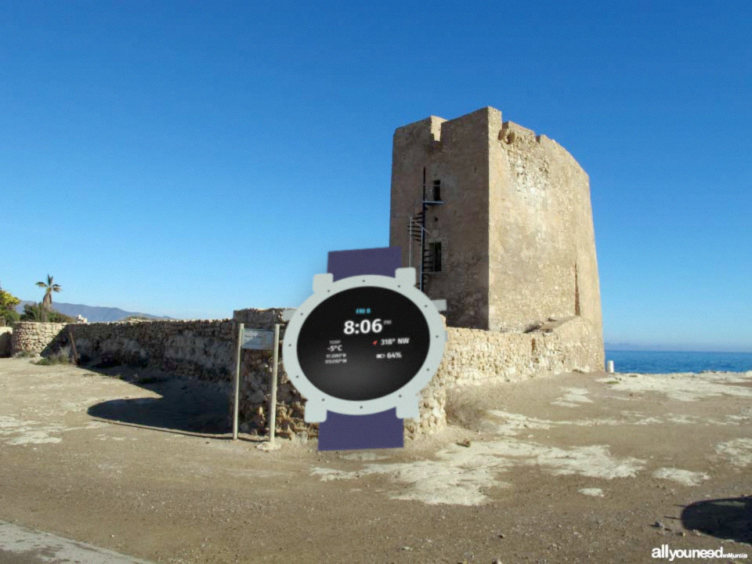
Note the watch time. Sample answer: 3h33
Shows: 8h06
